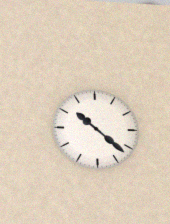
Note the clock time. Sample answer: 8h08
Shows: 10h22
